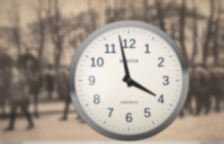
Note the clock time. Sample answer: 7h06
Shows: 3h58
